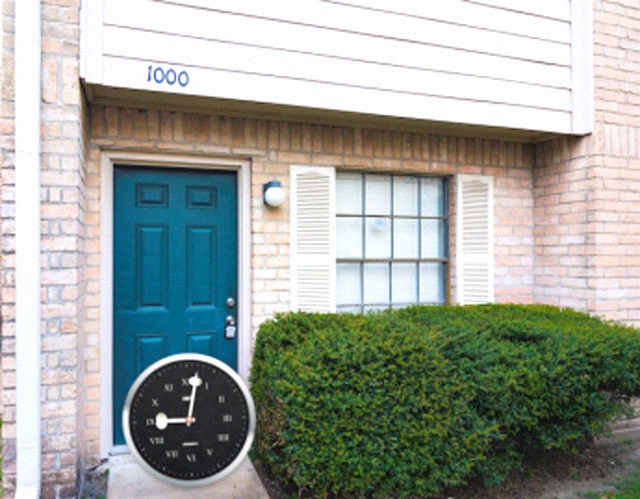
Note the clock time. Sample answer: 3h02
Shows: 9h02
